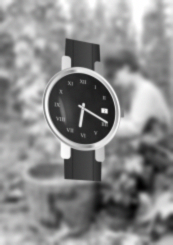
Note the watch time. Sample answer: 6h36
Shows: 6h19
